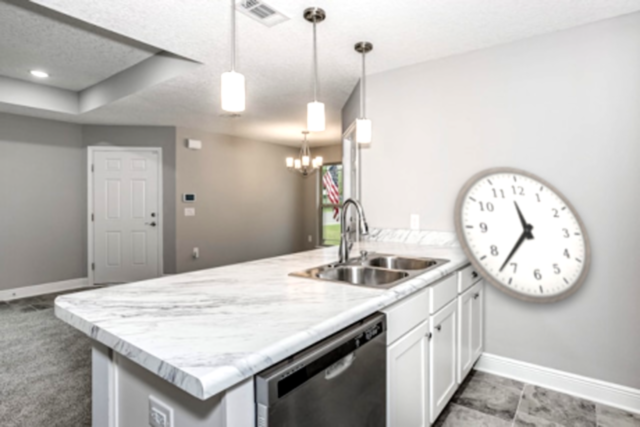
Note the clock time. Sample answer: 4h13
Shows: 11h37
